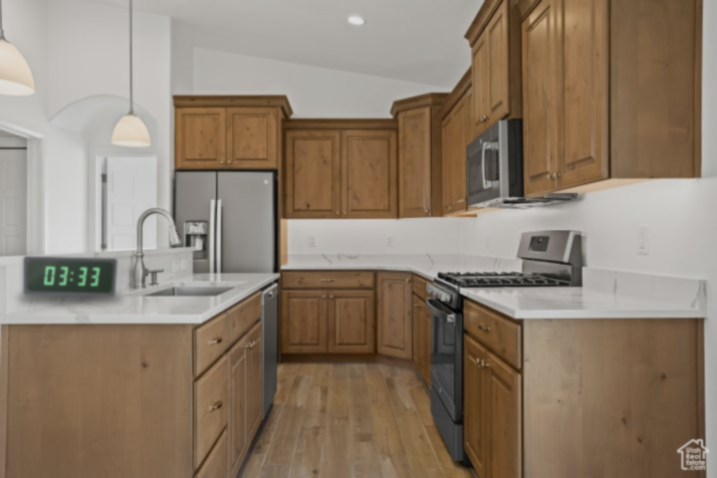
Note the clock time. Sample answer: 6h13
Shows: 3h33
